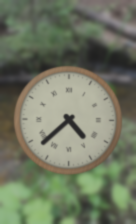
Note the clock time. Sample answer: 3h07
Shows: 4h38
